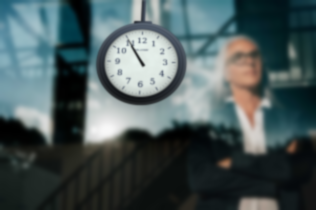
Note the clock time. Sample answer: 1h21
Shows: 10h55
